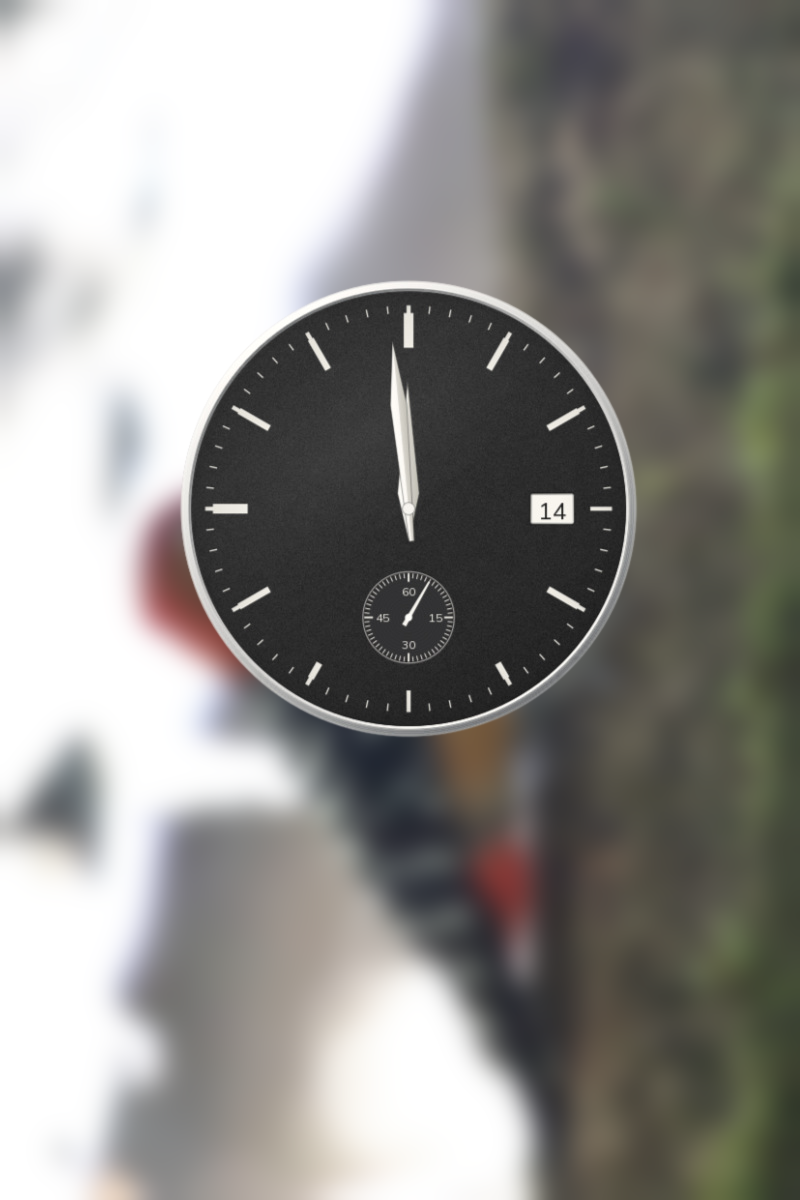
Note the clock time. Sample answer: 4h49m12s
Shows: 11h59m05s
